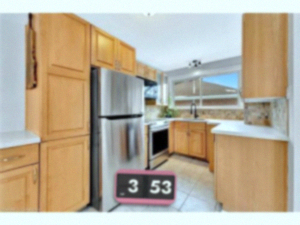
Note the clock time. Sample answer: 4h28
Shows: 3h53
